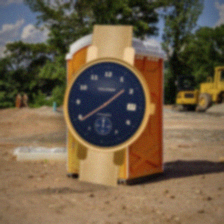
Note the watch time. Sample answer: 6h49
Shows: 1h39
